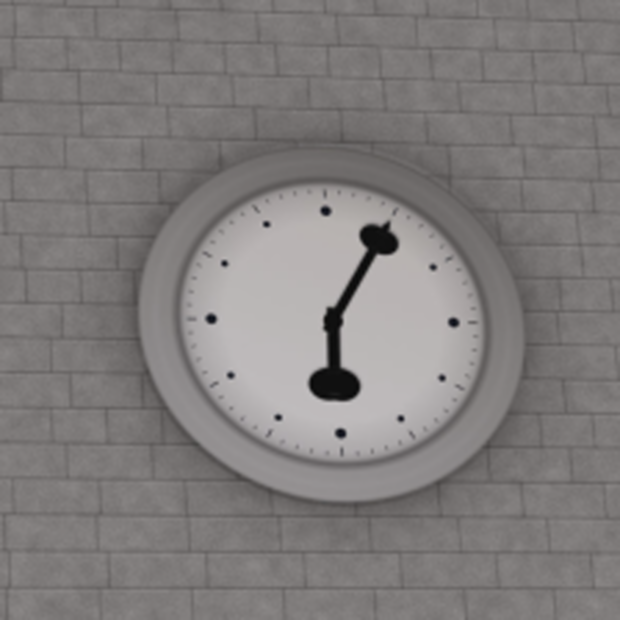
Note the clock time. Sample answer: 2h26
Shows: 6h05
